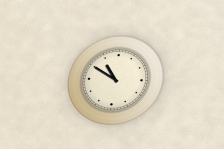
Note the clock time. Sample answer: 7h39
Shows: 10h50
